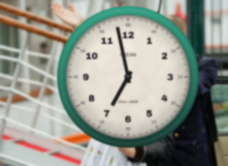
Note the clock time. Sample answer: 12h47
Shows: 6h58
